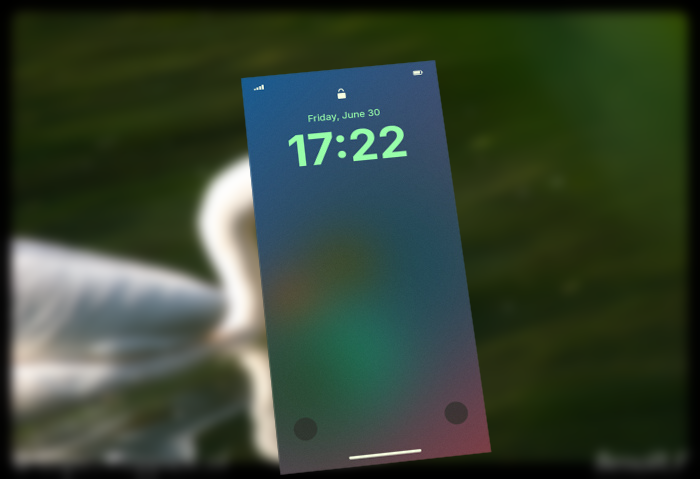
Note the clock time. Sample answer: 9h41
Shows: 17h22
